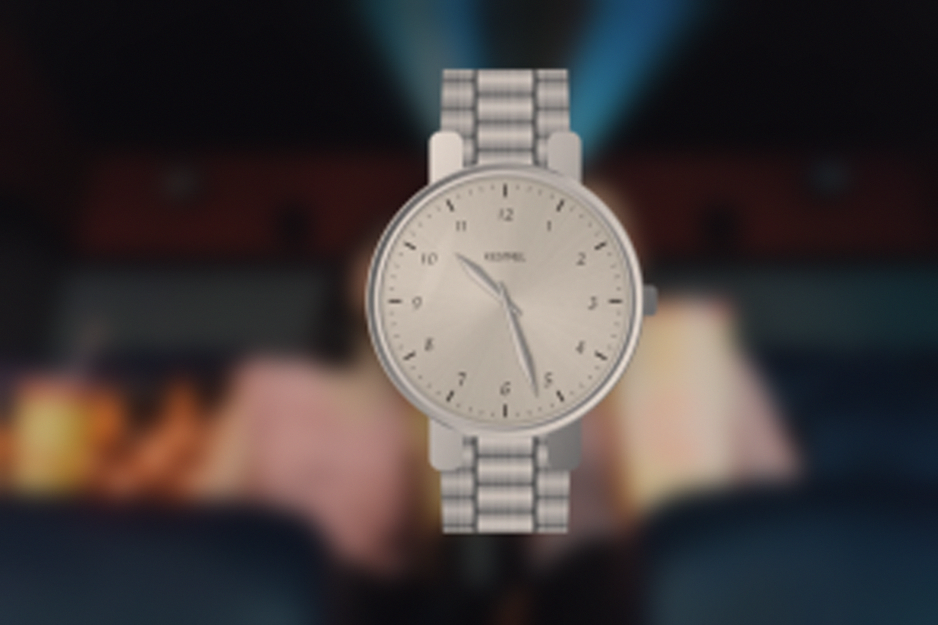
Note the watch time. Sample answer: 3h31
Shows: 10h27
